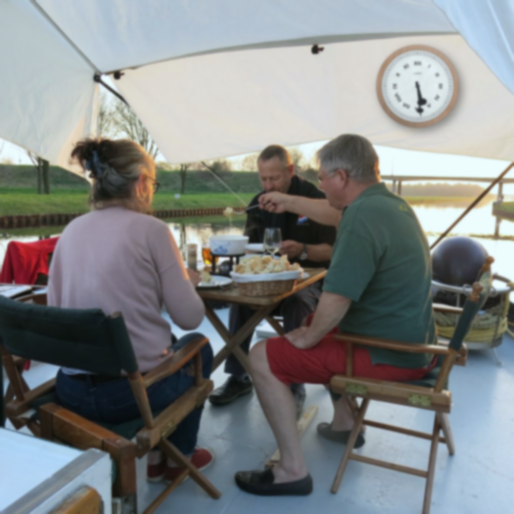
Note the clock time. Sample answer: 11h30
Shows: 5h29
